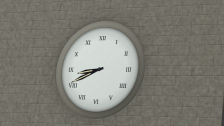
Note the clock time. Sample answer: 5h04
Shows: 8h41
